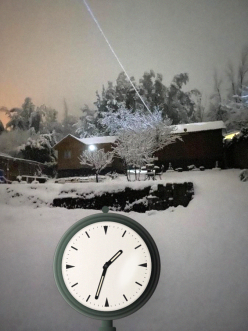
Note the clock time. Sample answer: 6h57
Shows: 1h33
